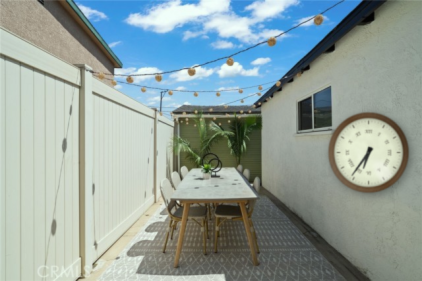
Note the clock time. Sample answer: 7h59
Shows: 6h36
